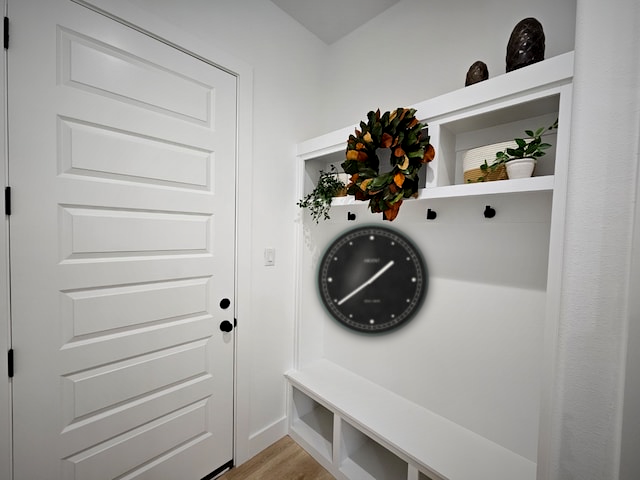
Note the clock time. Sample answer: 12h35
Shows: 1h39
